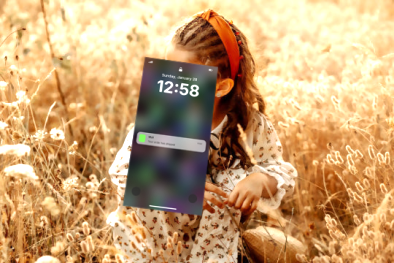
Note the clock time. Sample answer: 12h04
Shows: 12h58
